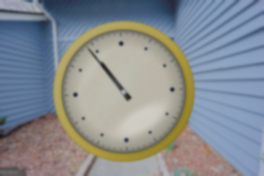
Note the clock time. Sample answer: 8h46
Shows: 10h54
